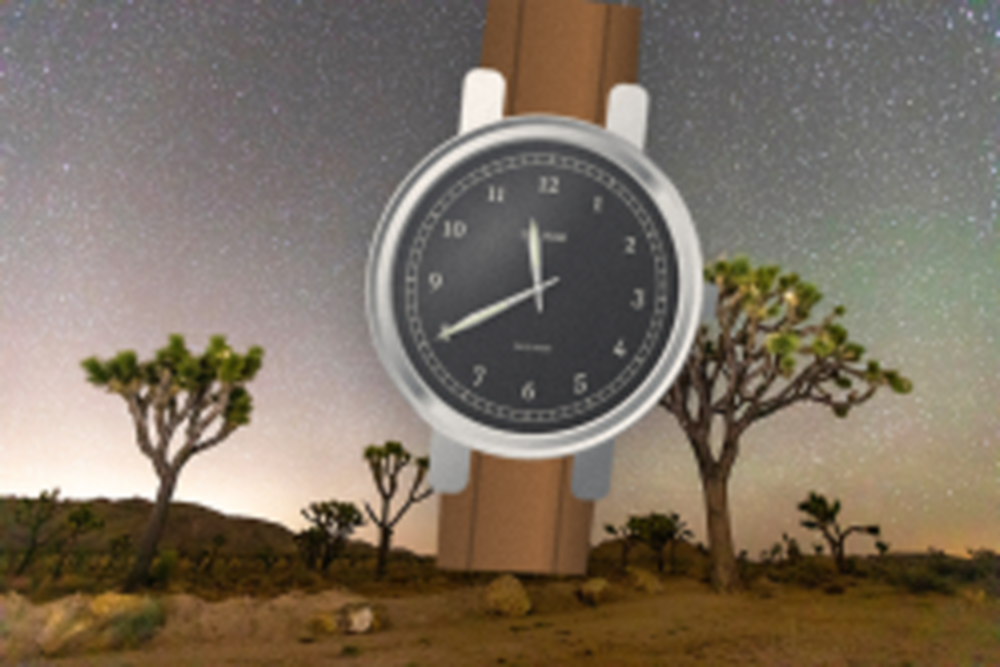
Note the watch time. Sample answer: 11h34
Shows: 11h40
